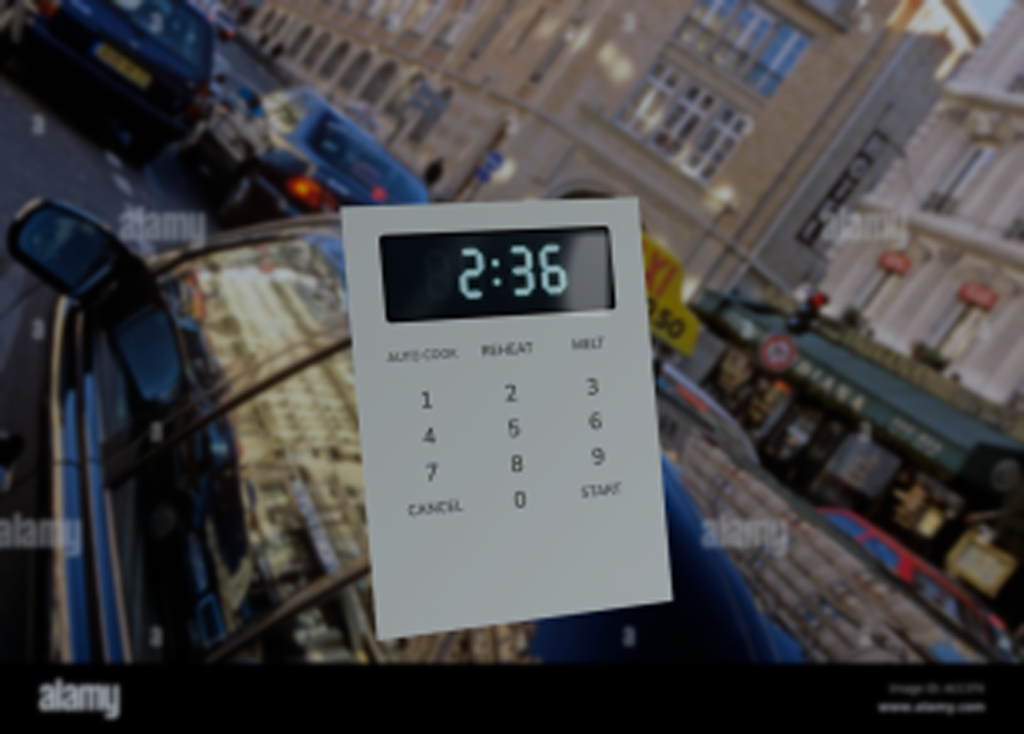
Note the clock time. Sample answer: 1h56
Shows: 2h36
